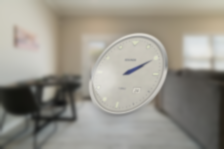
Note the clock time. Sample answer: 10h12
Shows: 2h10
